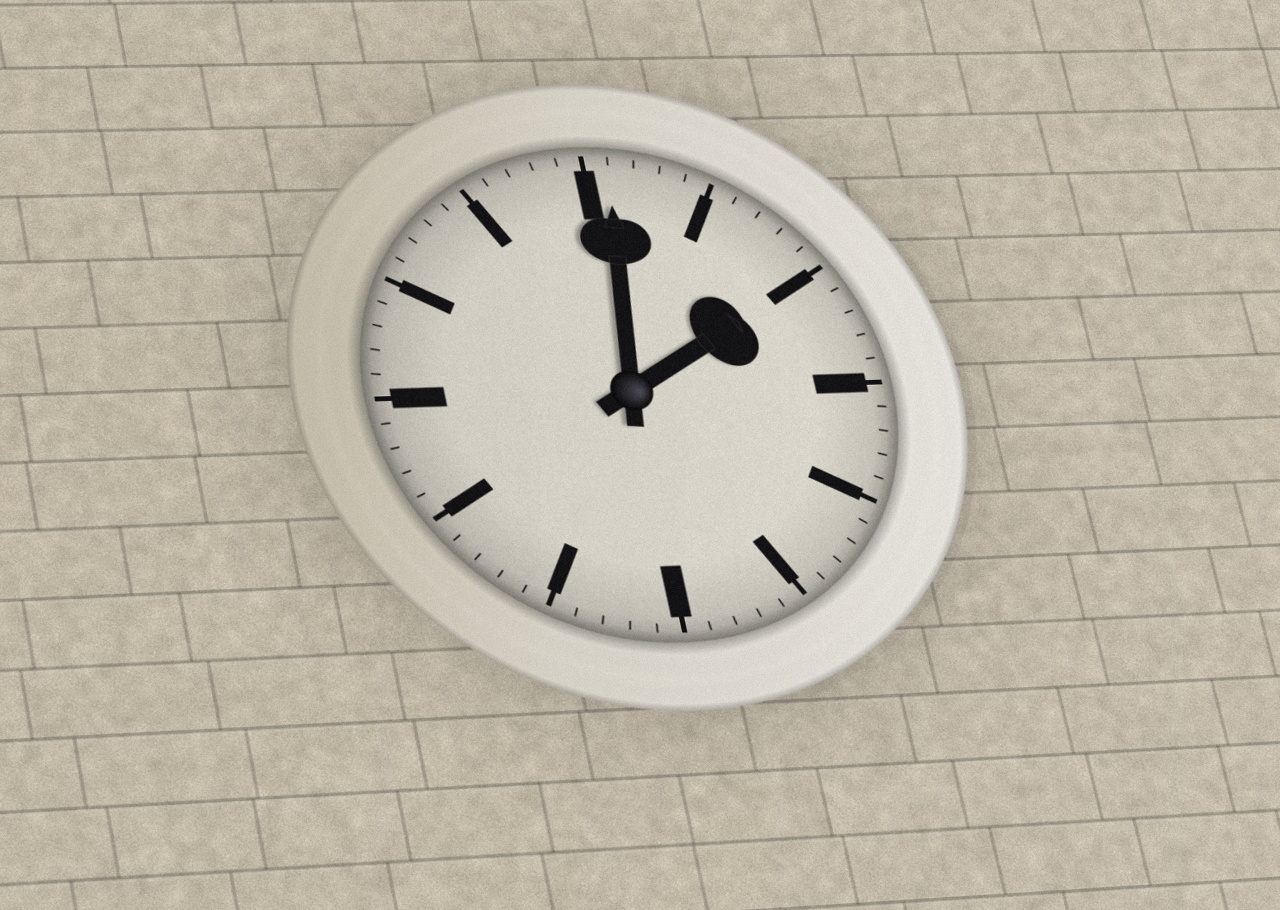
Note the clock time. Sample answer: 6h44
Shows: 2h01
